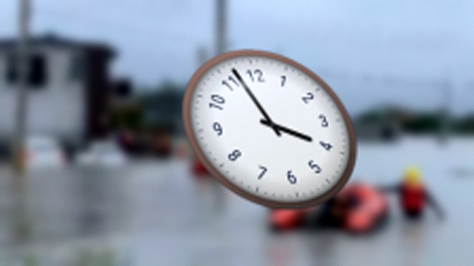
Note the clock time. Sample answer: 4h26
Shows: 3h57
